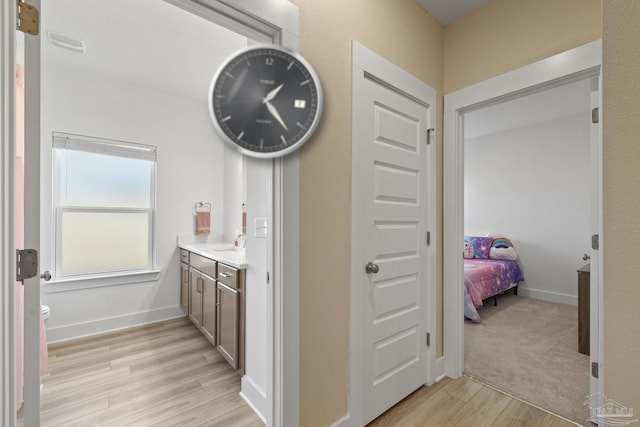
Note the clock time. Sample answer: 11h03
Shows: 1h23
